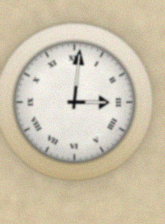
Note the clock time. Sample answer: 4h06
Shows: 3h01
